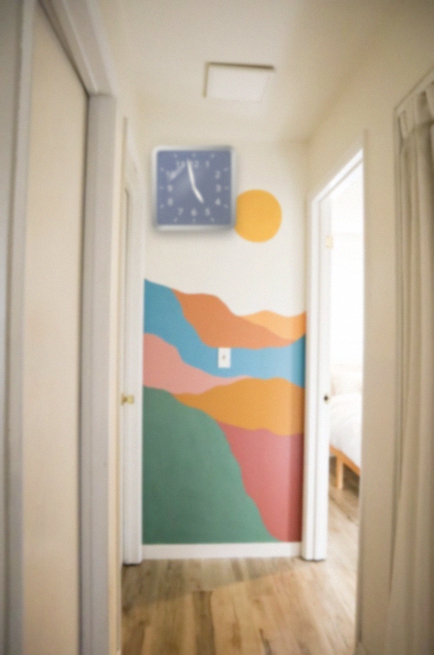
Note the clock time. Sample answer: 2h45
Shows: 4h58
